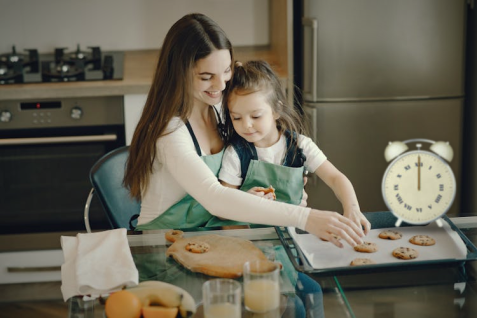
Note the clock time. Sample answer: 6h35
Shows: 12h00
